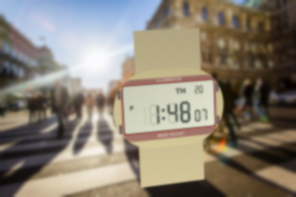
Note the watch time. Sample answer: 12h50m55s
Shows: 1h48m07s
